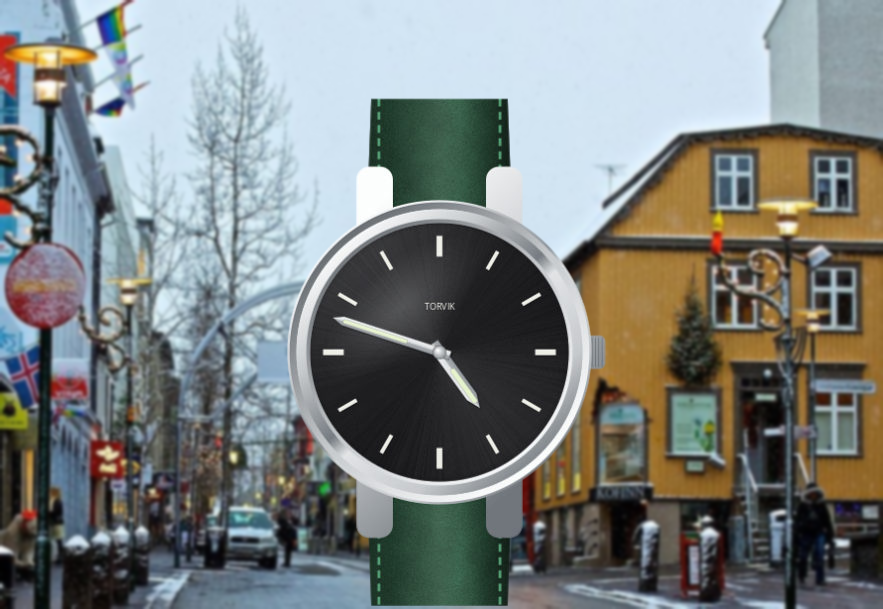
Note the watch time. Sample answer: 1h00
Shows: 4h48
